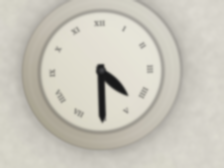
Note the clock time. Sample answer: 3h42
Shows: 4h30
